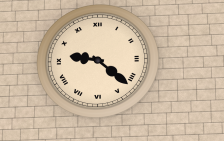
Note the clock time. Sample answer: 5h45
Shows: 9h22
